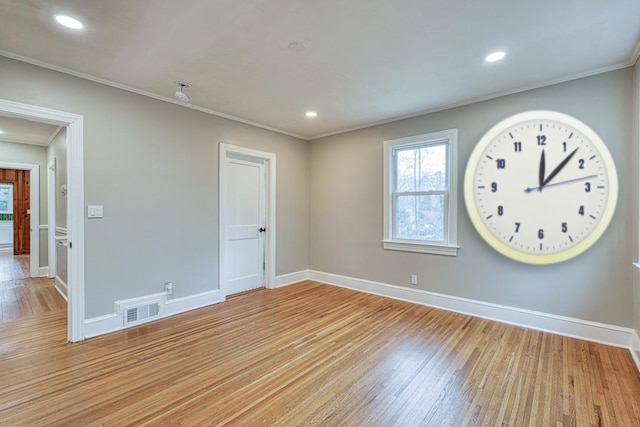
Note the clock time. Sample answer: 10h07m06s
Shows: 12h07m13s
